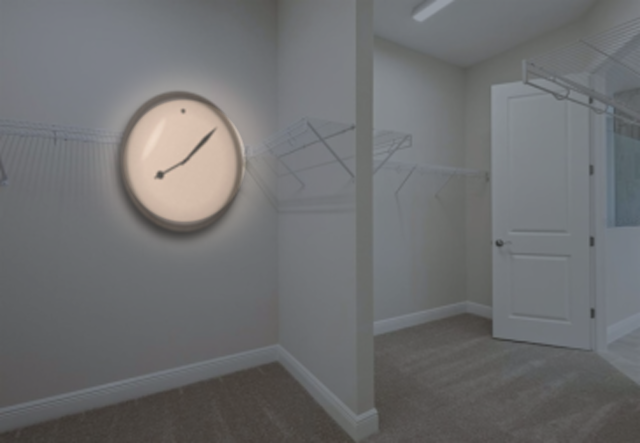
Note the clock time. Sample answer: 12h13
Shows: 8h08
